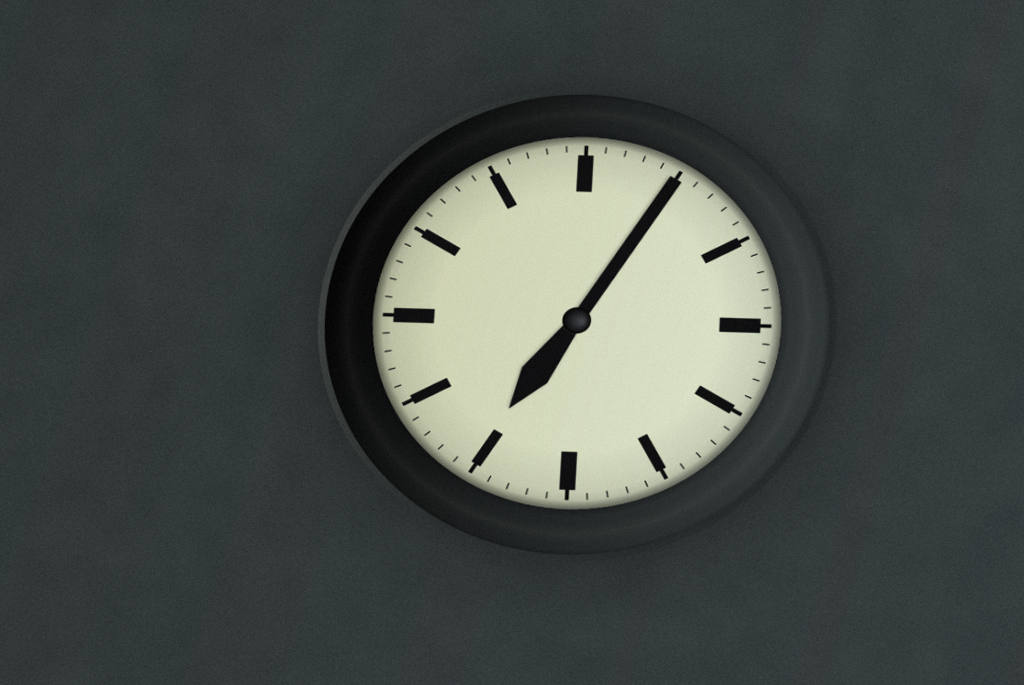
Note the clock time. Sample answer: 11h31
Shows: 7h05
